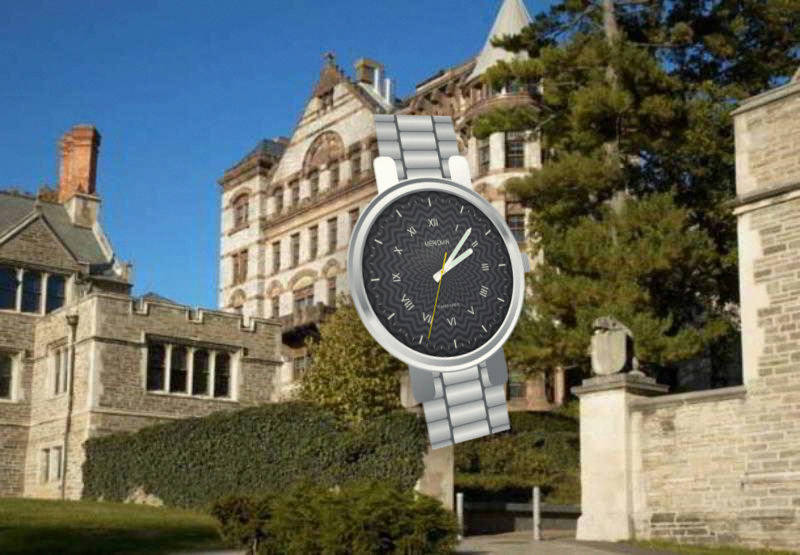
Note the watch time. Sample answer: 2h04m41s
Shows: 2h07m34s
